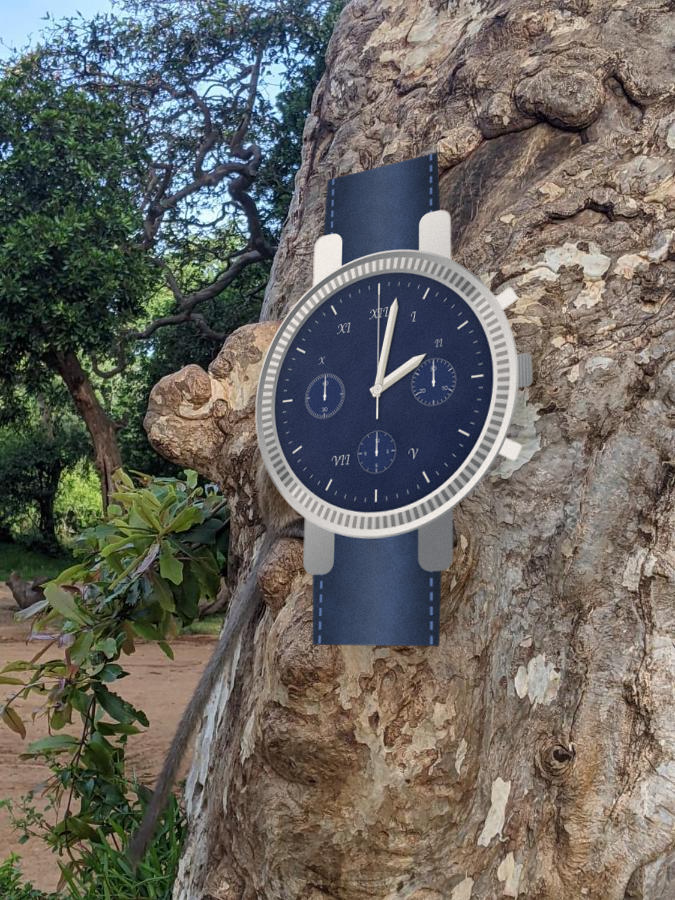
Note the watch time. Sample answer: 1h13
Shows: 2h02
